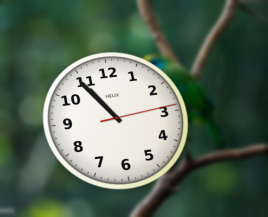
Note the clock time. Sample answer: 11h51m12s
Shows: 10h54m14s
